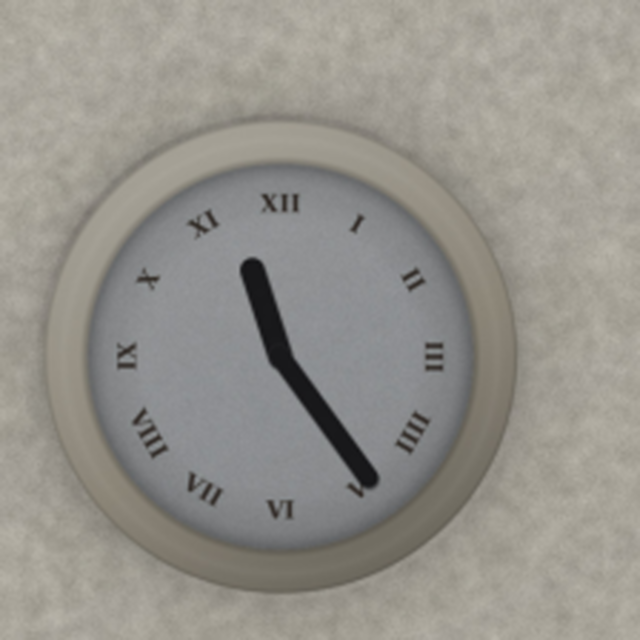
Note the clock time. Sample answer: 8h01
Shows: 11h24
